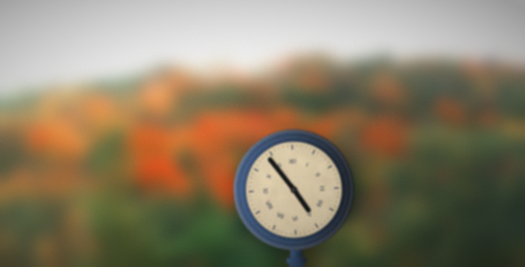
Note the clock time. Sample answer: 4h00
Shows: 4h54
